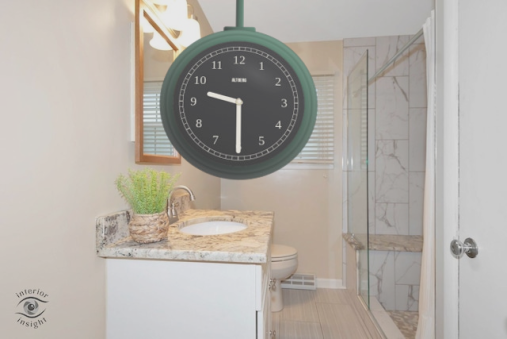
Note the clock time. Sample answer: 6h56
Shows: 9h30
